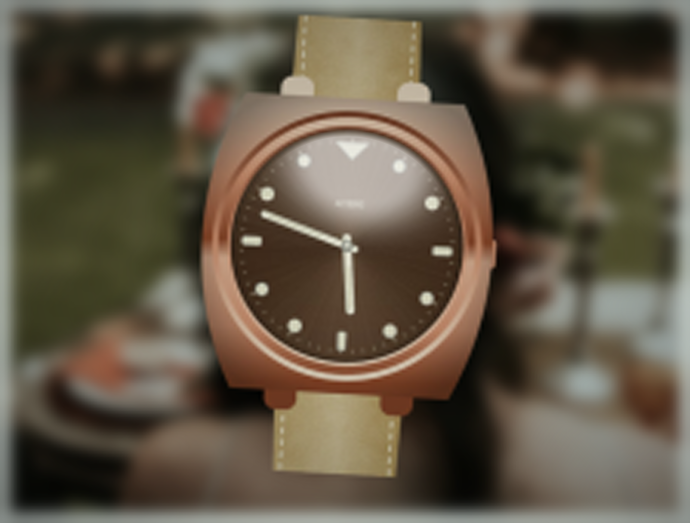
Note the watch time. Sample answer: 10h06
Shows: 5h48
